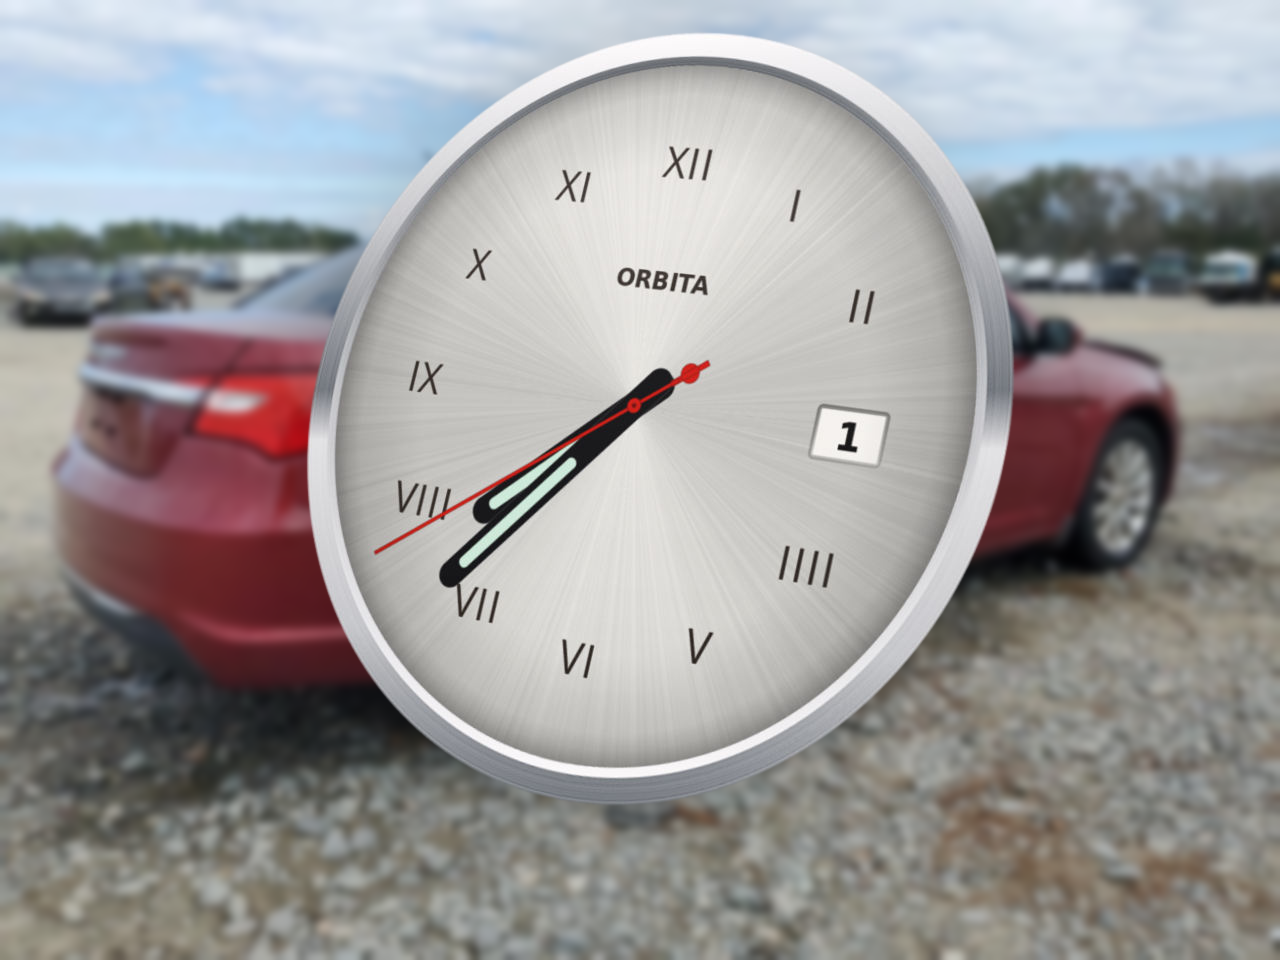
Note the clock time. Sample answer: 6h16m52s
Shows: 7h36m39s
